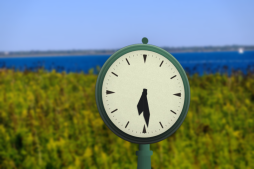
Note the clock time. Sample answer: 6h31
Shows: 6h29
